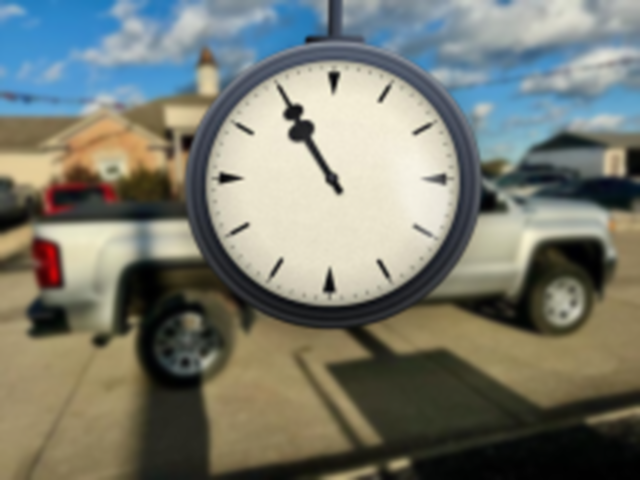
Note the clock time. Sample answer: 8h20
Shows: 10h55
